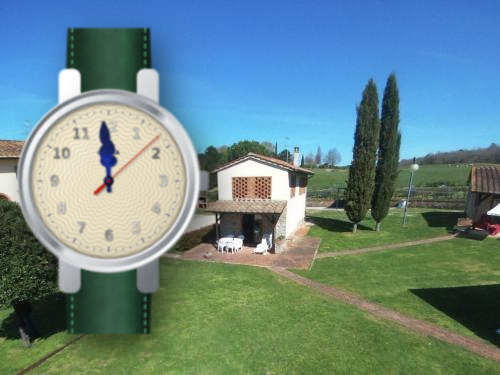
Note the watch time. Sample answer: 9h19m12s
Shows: 11h59m08s
